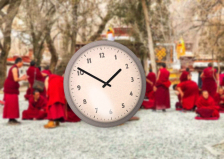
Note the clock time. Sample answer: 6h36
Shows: 1h51
